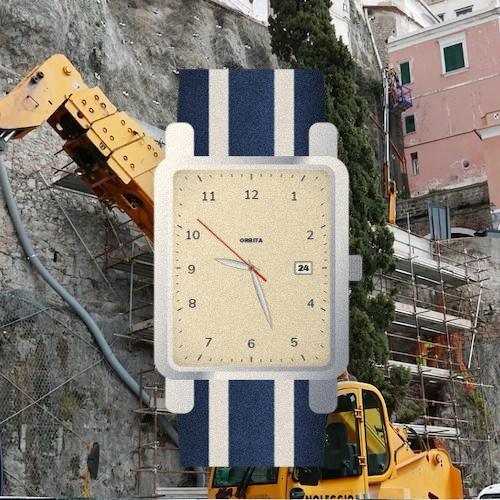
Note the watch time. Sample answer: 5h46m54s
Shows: 9h26m52s
